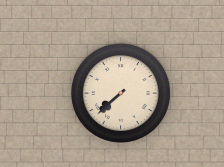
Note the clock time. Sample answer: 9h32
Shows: 7h38
